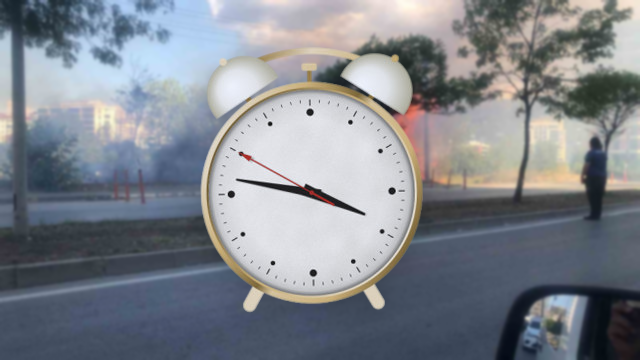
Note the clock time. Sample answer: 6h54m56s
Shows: 3h46m50s
